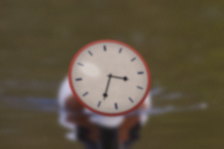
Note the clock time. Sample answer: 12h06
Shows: 3h34
